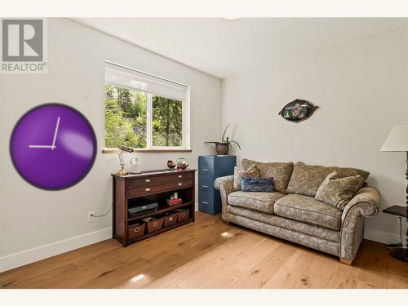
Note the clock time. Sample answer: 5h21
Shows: 9h02
